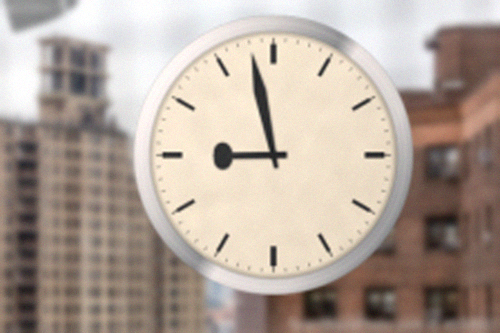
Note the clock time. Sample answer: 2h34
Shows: 8h58
